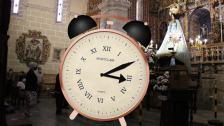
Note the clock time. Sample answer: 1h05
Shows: 3h10
